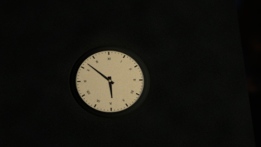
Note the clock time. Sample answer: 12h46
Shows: 5h52
